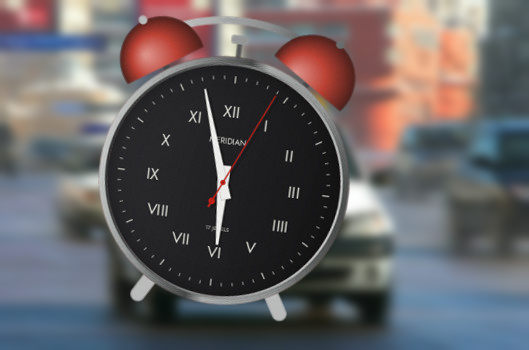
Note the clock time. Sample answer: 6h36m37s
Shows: 5h57m04s
